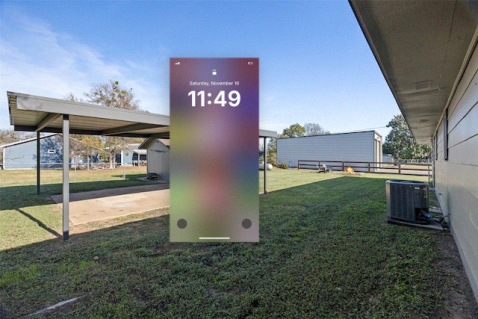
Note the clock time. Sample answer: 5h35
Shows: 11h49
